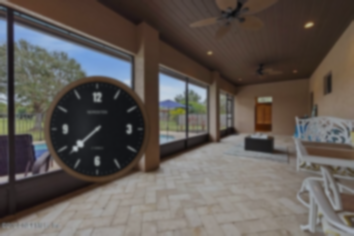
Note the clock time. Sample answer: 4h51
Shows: 7h38
